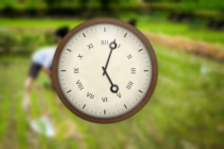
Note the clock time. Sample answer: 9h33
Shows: 5h03
